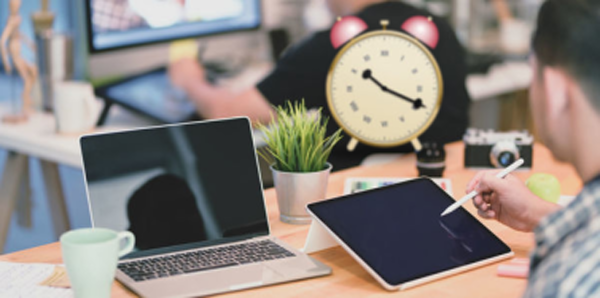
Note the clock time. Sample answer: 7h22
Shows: 10h19
